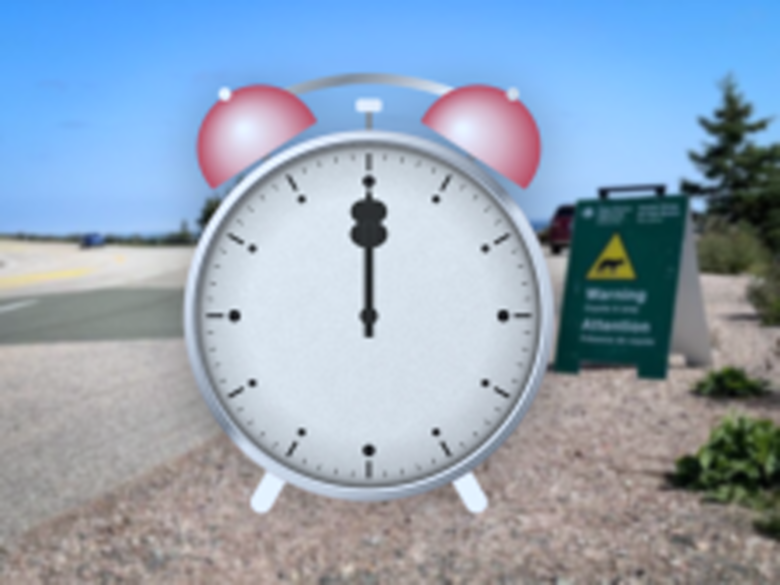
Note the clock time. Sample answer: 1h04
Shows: 12h00
